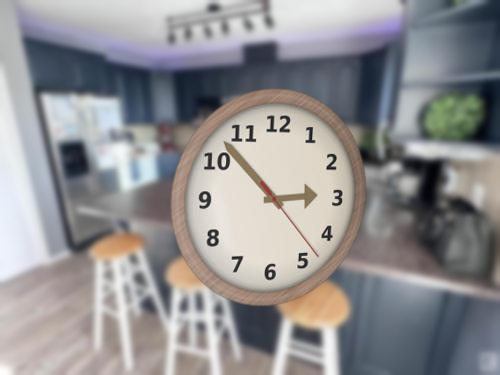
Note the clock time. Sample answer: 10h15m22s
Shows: 2h52m23s
